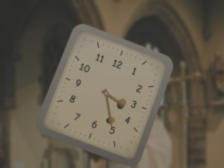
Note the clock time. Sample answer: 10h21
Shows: 3h25
